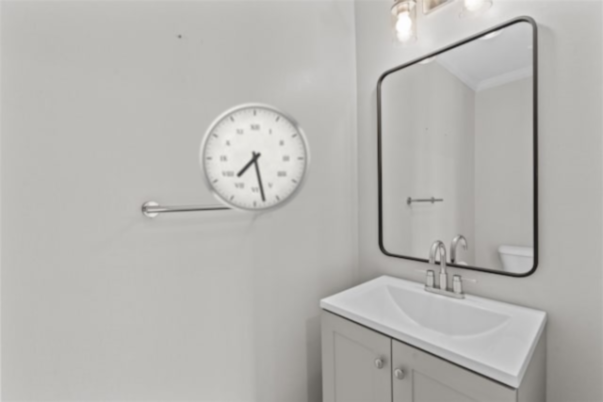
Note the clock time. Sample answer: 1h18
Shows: 7h28
